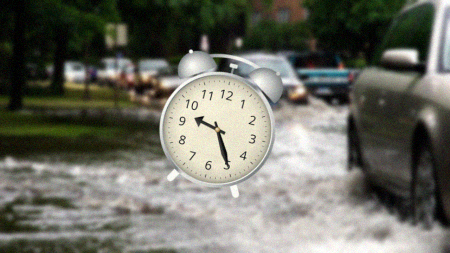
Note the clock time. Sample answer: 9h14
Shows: 9h25
